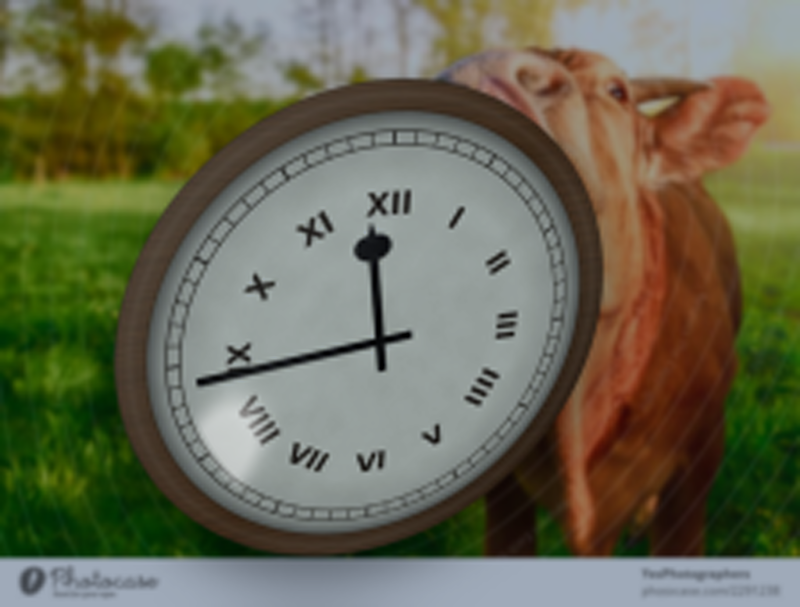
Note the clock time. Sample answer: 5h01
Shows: 11h44
